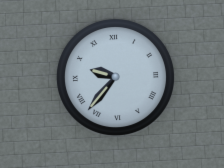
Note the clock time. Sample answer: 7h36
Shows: 9h37
